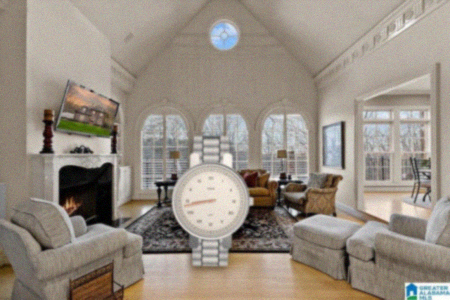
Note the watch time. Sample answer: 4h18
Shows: 8h43
